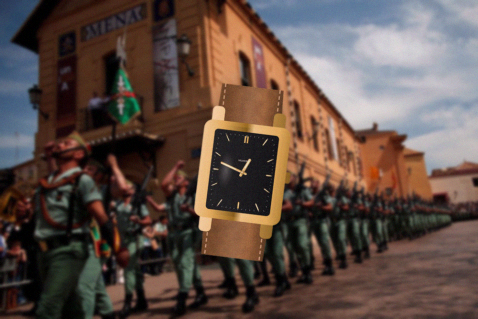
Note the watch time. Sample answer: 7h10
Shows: 12h48
